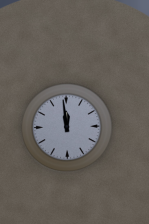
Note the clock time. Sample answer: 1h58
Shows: 11h59
